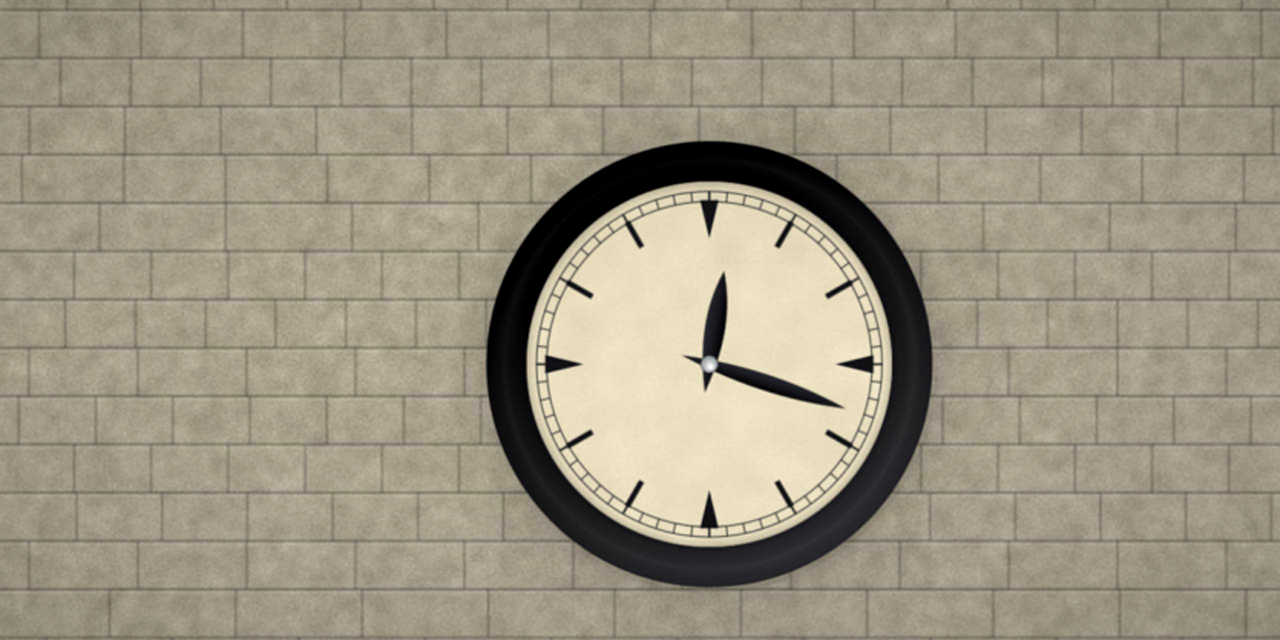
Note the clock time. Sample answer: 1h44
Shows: 12h18
